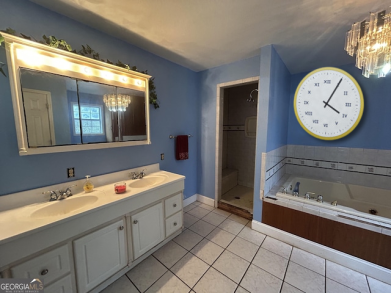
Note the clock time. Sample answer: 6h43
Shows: 4h05
